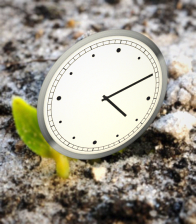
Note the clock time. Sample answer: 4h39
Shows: 4h10
